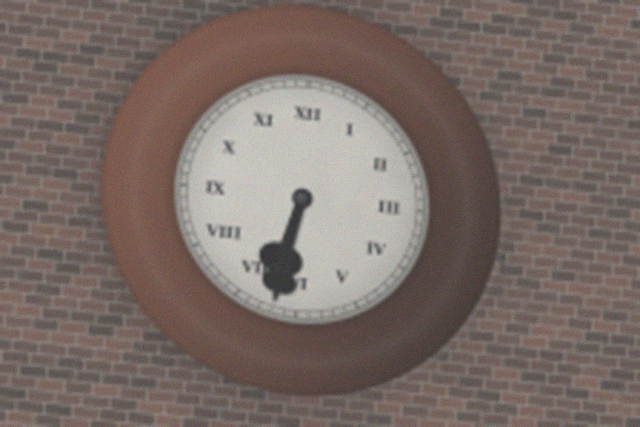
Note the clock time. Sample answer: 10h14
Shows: 6h32
